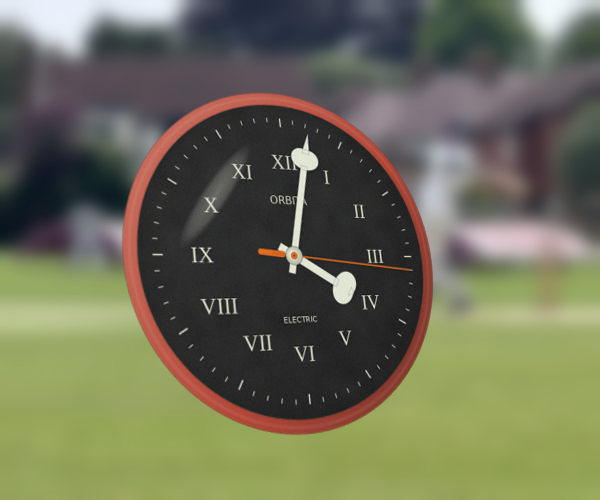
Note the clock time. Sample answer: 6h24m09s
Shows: 4h02m16s
